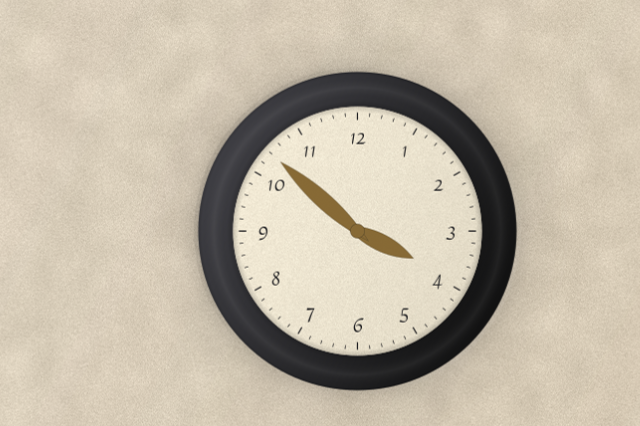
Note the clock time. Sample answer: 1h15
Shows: 3h52
